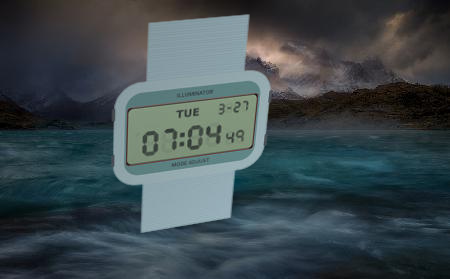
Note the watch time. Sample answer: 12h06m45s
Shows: 7h04m49s
